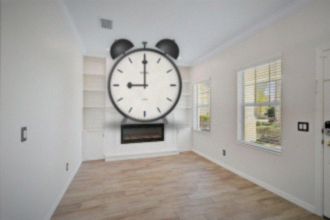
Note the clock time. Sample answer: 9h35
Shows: 9h00
